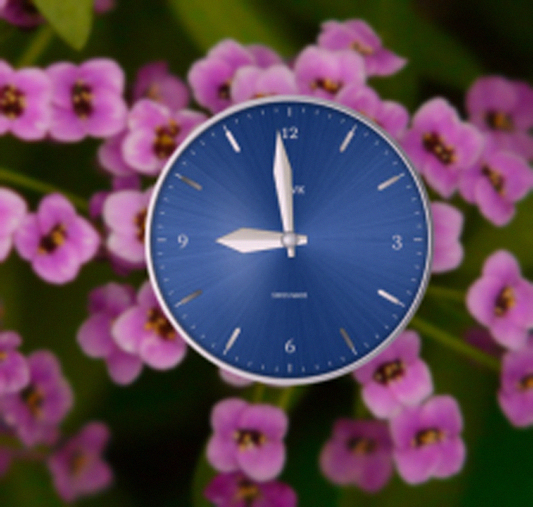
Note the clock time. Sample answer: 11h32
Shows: 8h59
